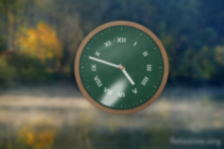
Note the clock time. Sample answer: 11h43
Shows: 4h48
